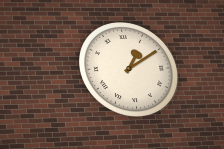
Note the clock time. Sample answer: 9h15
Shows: 1h10
